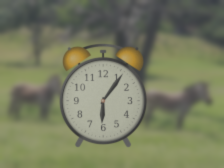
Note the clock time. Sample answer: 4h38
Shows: 6h06
